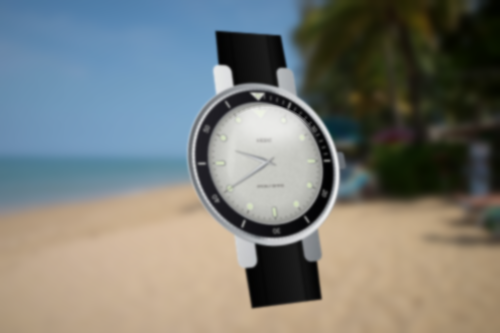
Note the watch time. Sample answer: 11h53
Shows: 9h40
